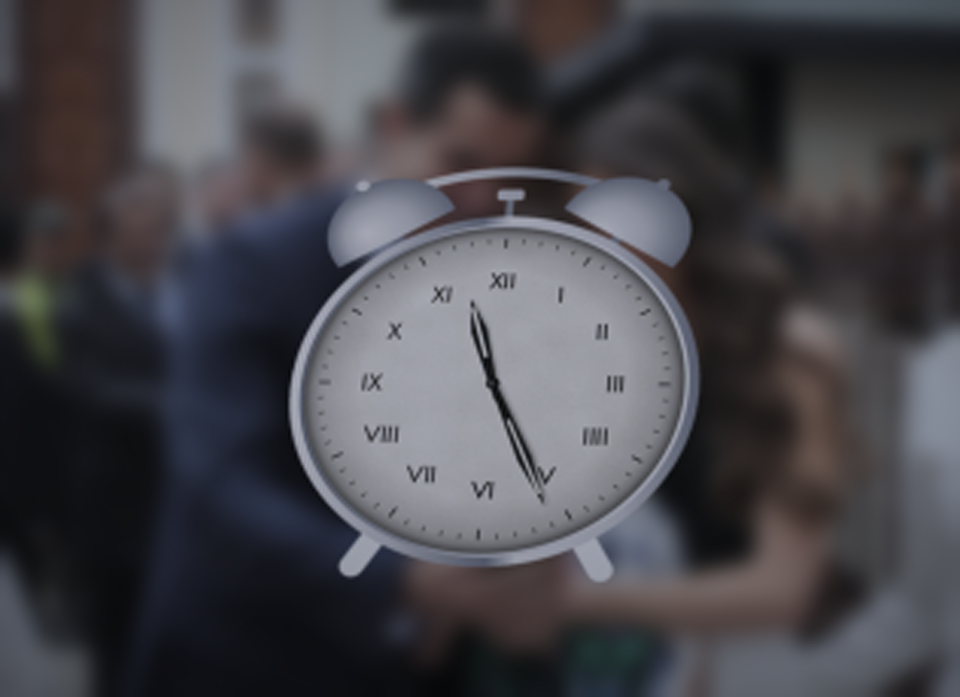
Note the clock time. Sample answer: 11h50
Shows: 11h26
